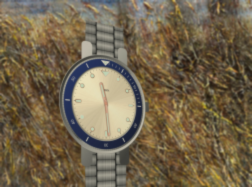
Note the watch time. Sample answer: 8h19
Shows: 11h29
